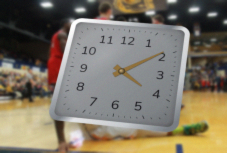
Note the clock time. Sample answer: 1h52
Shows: 4h09
